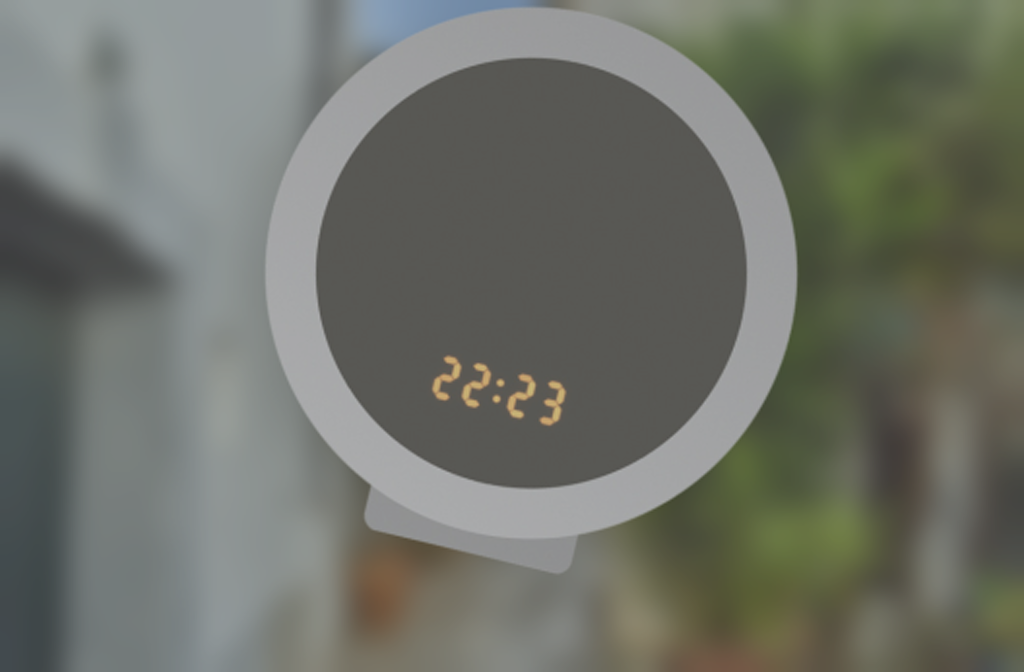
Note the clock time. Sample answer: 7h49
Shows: 22h23
